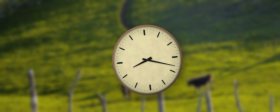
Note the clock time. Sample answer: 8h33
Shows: 8h18
